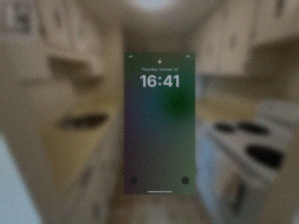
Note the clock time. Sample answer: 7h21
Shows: 16h41
